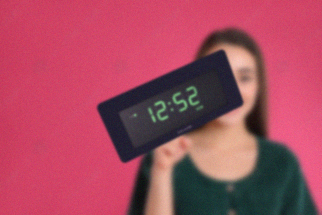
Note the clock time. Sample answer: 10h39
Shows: 12h52
